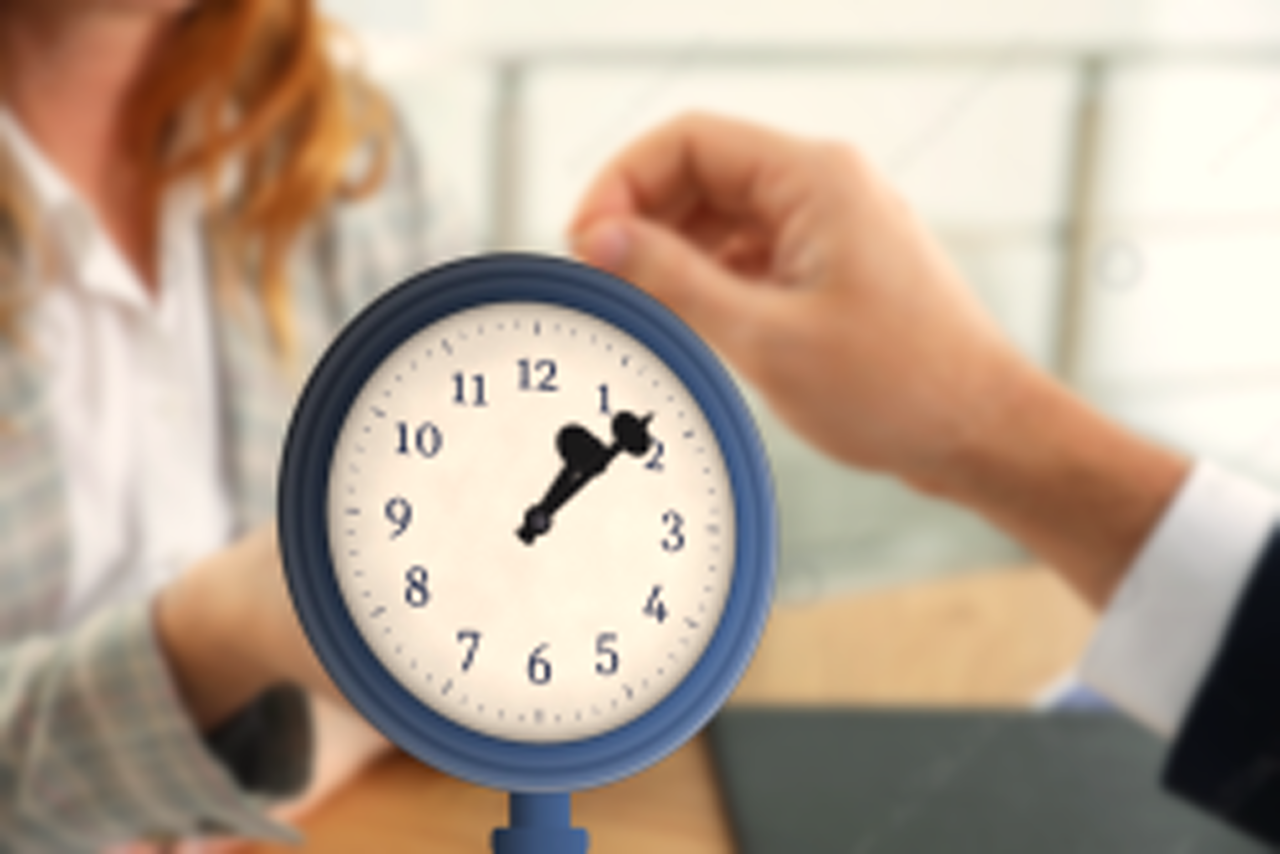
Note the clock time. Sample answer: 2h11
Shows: 1h08
